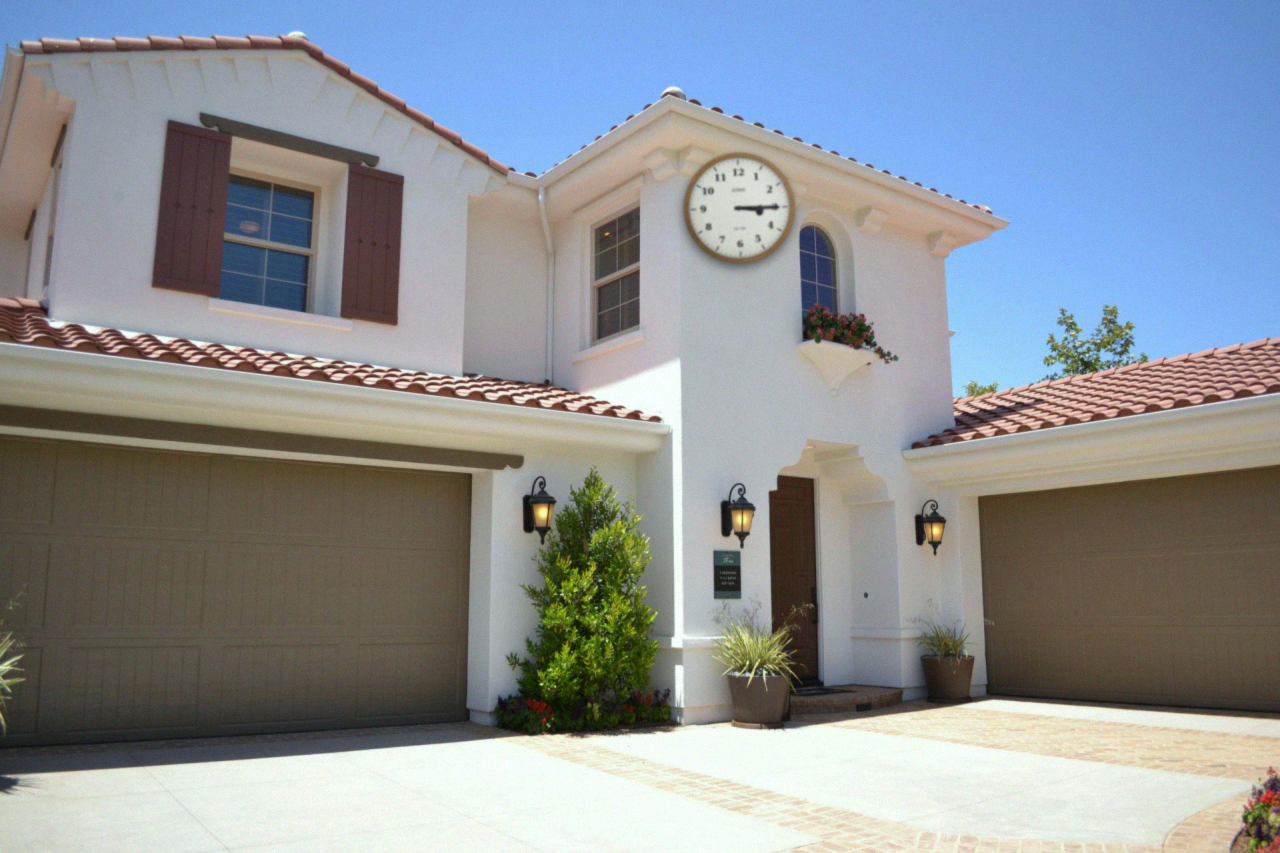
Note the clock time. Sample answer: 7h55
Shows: 3h15
